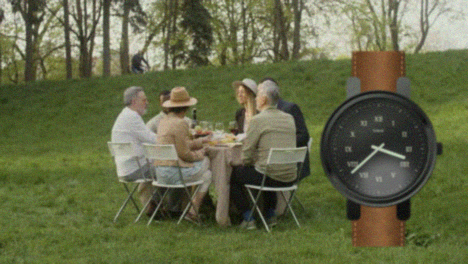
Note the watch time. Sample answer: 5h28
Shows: 3h38
